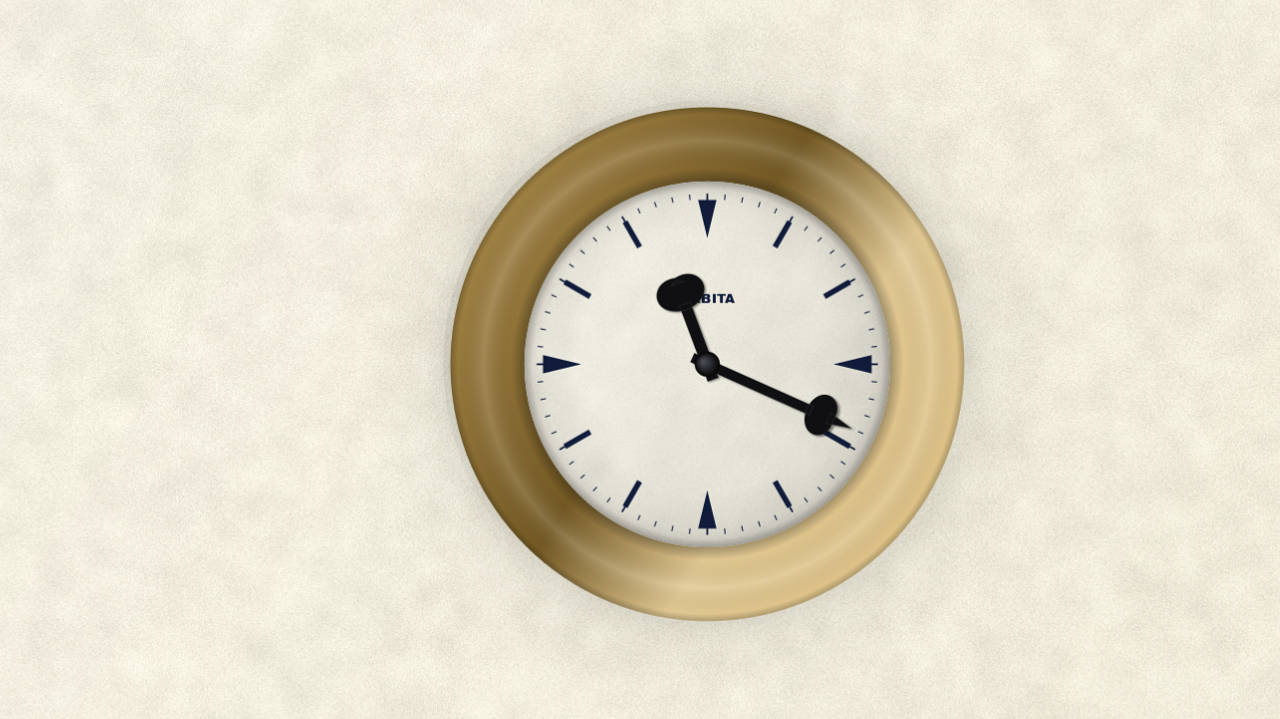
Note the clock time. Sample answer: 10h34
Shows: 11h19
